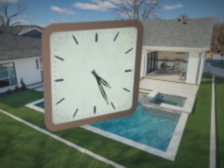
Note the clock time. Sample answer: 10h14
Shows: 4h26
